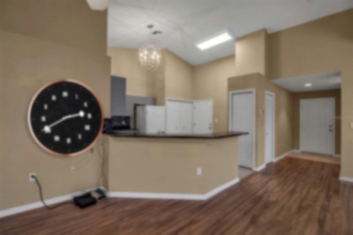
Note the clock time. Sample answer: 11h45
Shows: 2h41
